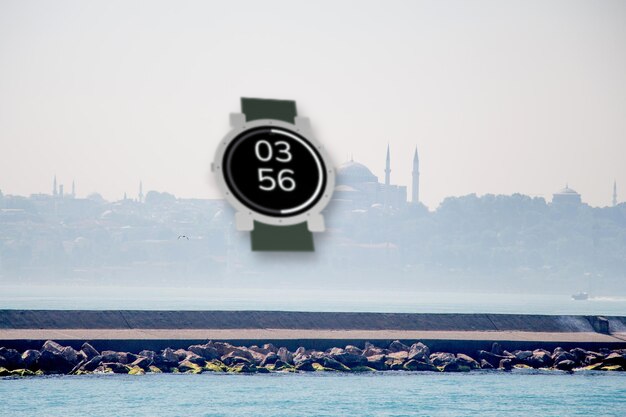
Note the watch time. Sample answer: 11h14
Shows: 3h56
